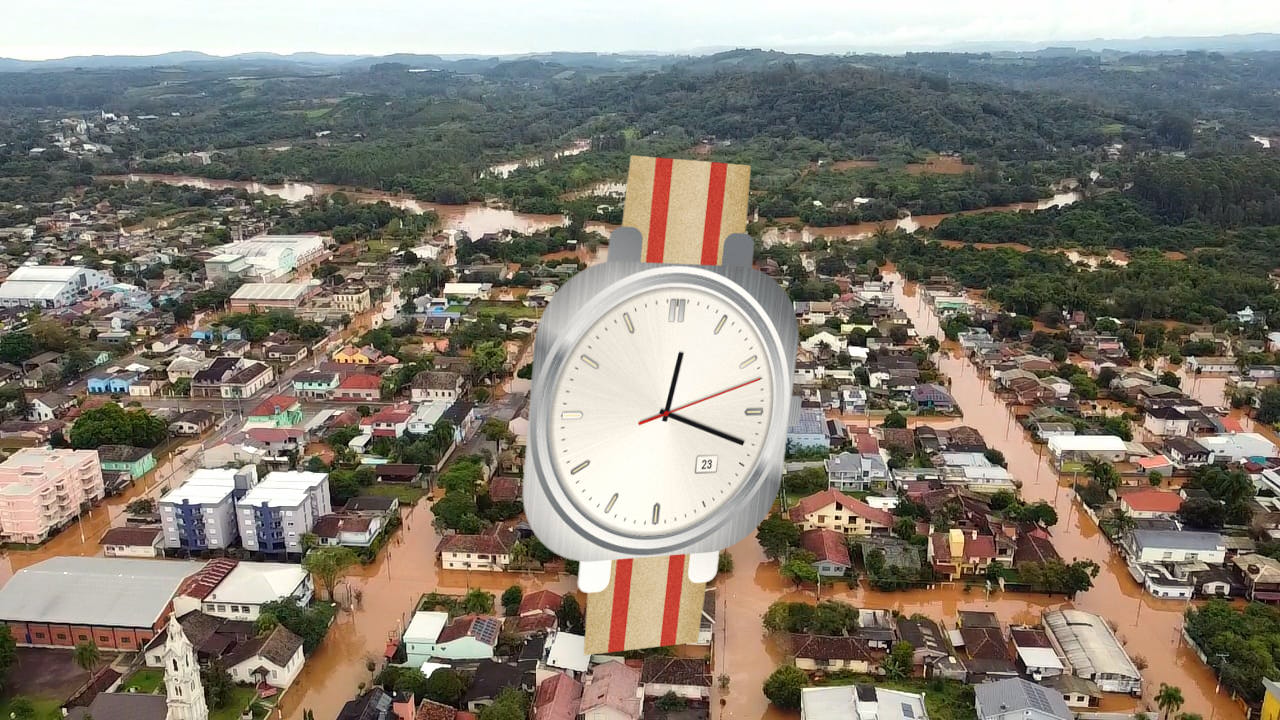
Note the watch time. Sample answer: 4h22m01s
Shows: 12h18m12s
